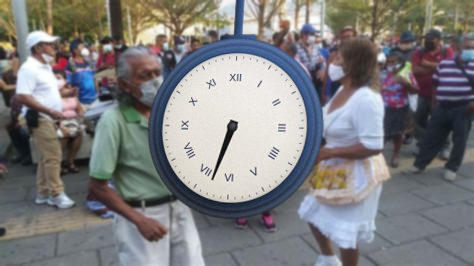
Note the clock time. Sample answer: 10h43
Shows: 6h33
